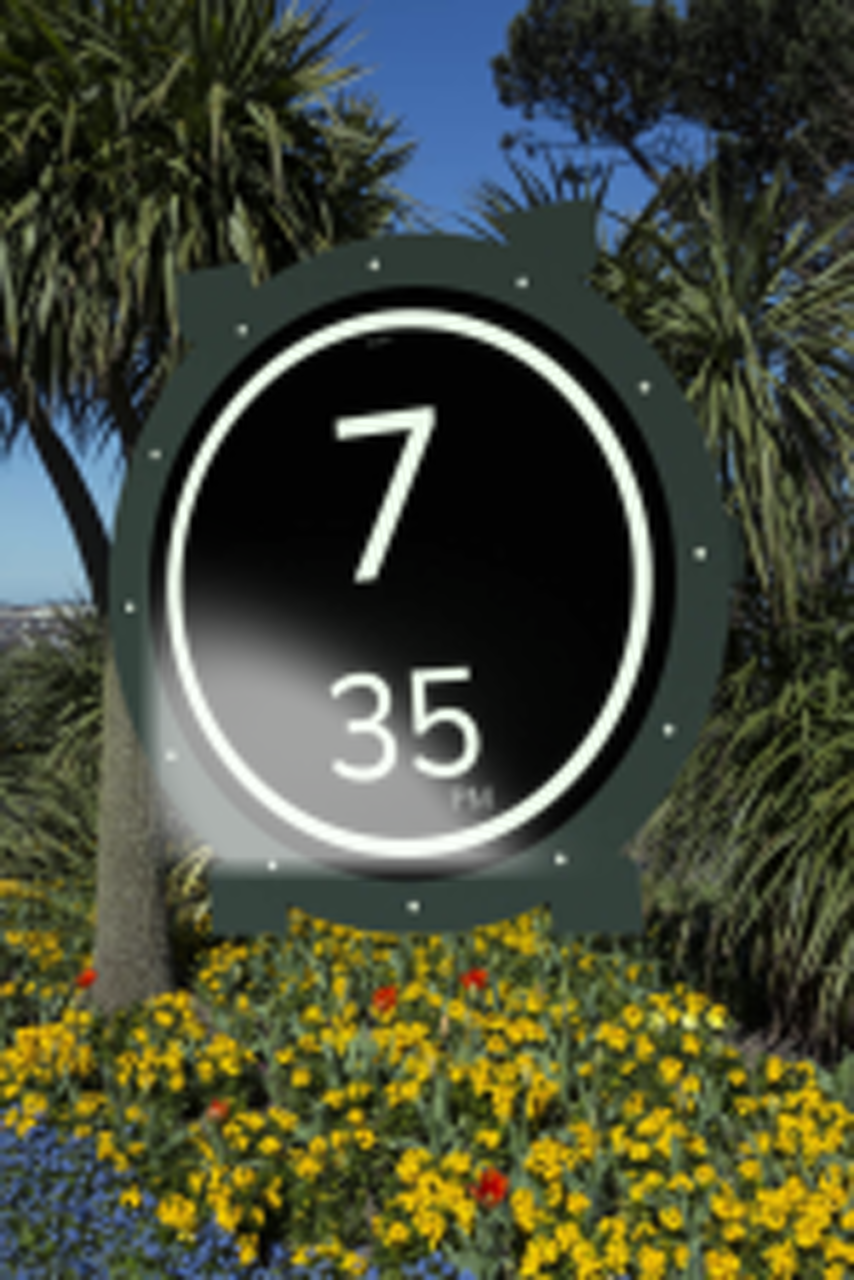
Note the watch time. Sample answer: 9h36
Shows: 7h35
